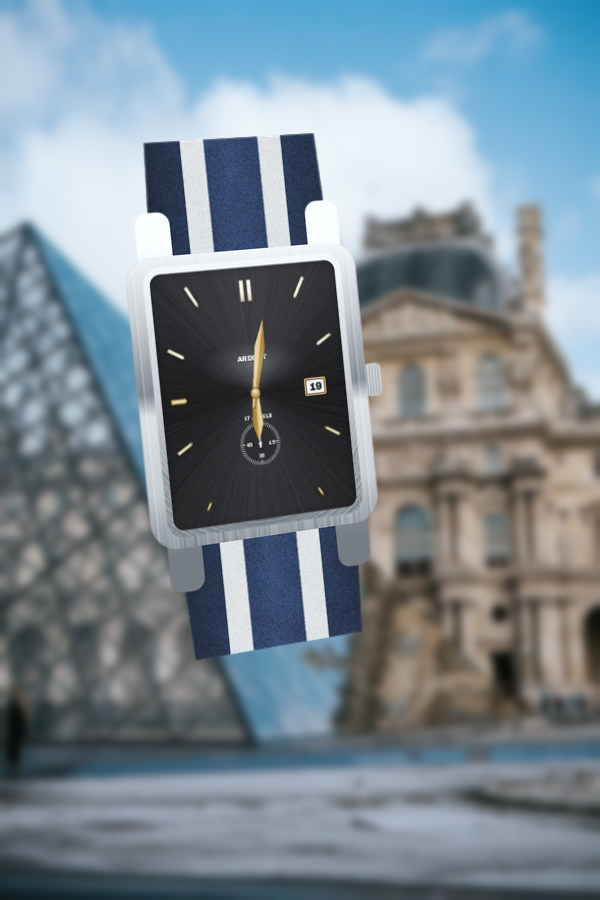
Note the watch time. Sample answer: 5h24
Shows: 6h02
